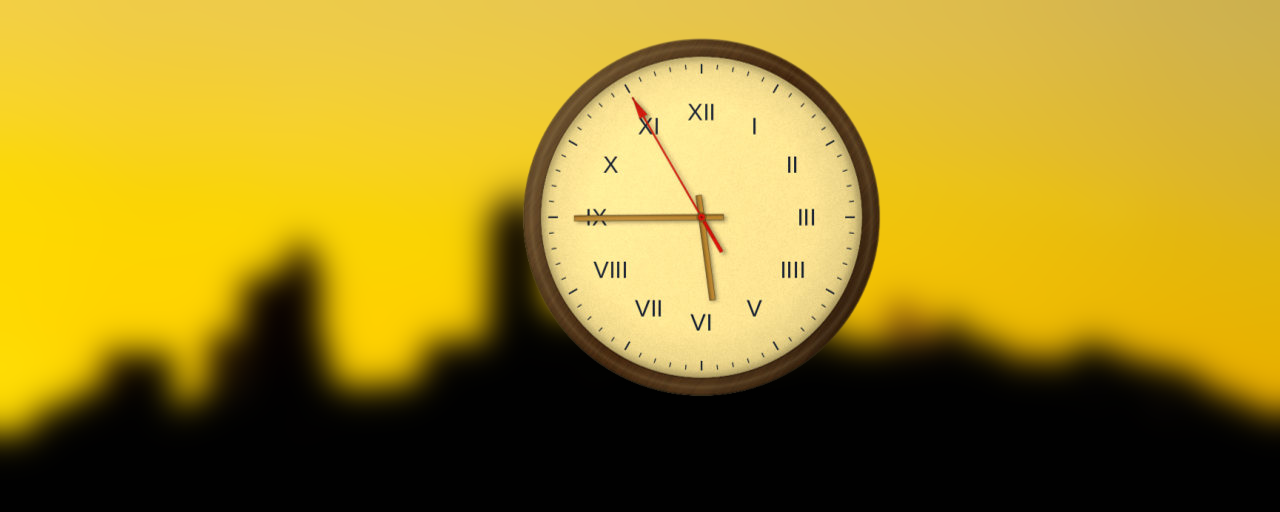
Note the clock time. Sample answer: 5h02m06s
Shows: 5h44m55s
